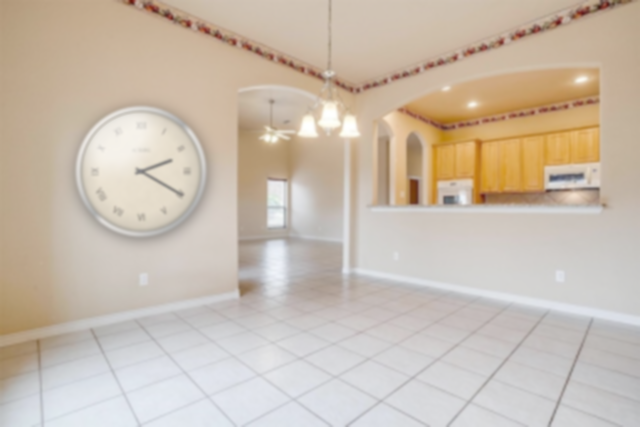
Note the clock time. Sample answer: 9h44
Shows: 2h20
